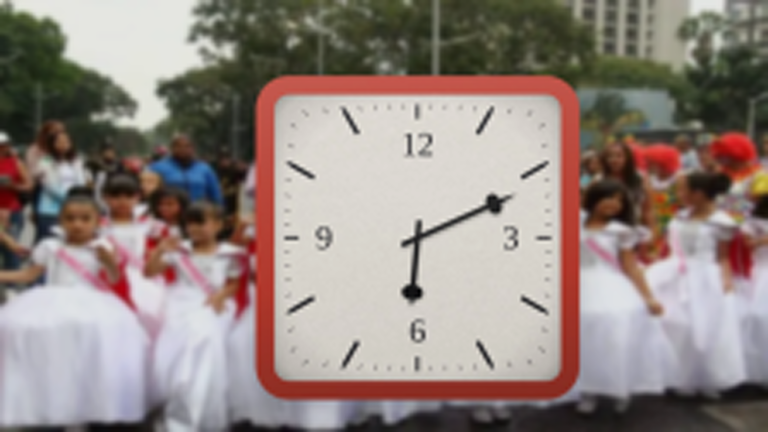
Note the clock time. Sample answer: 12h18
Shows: 6h11
